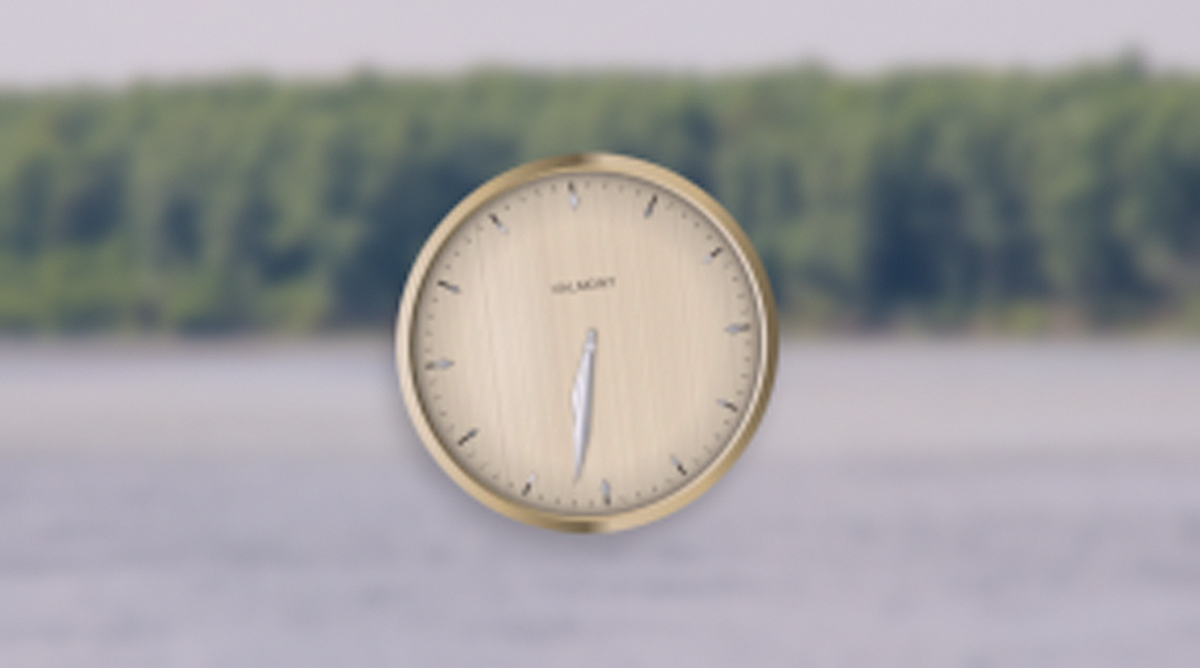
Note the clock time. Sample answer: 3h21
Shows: 6h32
